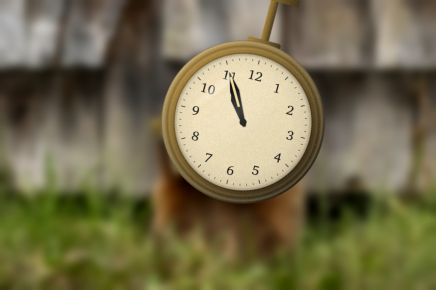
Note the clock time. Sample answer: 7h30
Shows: 10h55
